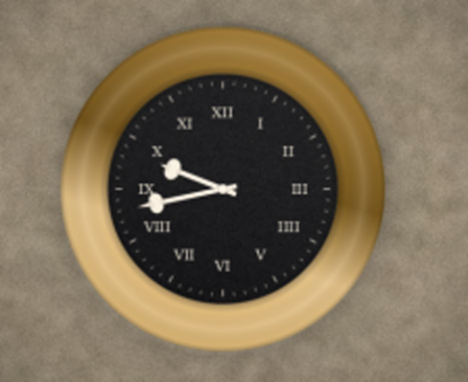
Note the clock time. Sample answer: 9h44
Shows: 9h43
